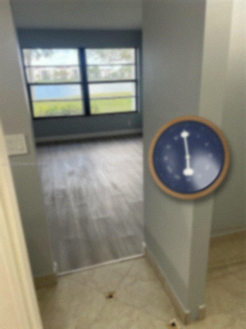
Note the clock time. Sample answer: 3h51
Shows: 5h59
